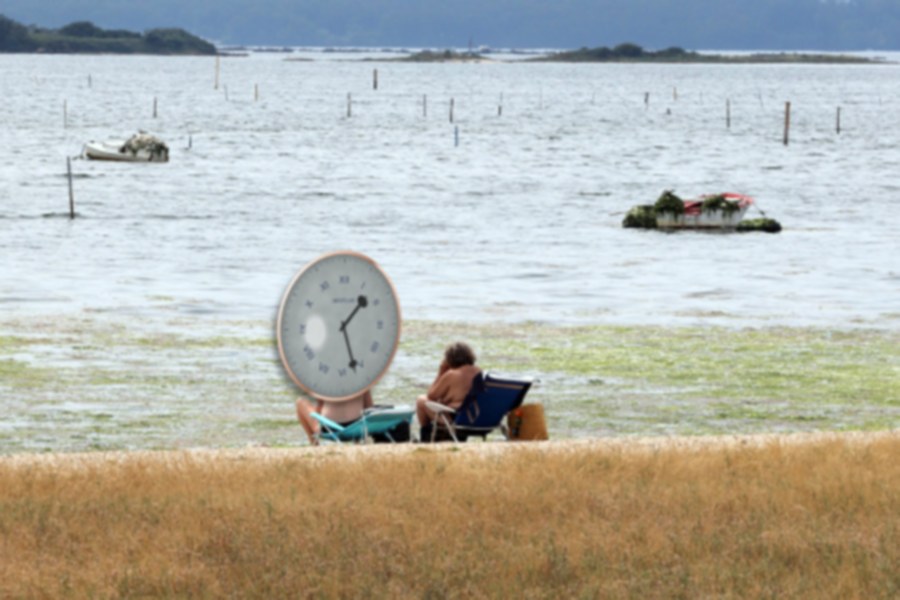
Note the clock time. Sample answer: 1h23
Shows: 1h27
